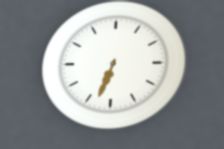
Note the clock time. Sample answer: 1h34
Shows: 6h33
